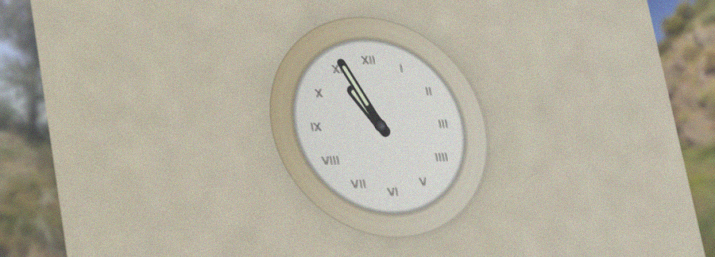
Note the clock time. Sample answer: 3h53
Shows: 10h56
